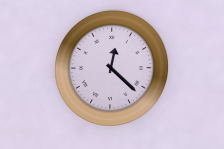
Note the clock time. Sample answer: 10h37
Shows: 12h22
